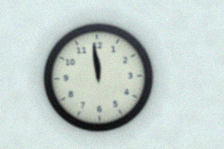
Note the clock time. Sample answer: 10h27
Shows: 11h59
